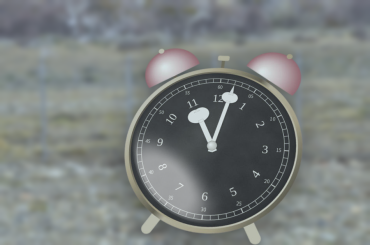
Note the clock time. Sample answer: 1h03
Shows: 11h02
